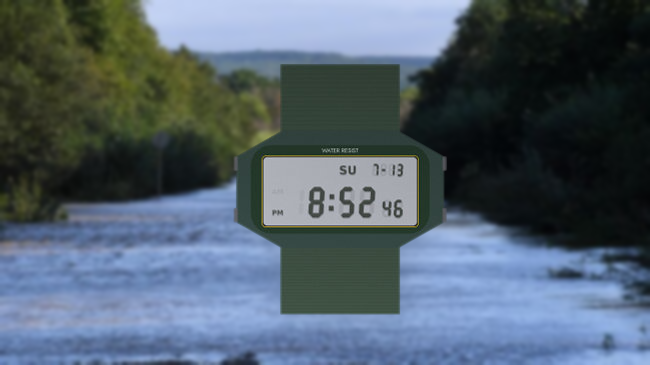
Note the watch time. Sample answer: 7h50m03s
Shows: 8h52m46s
